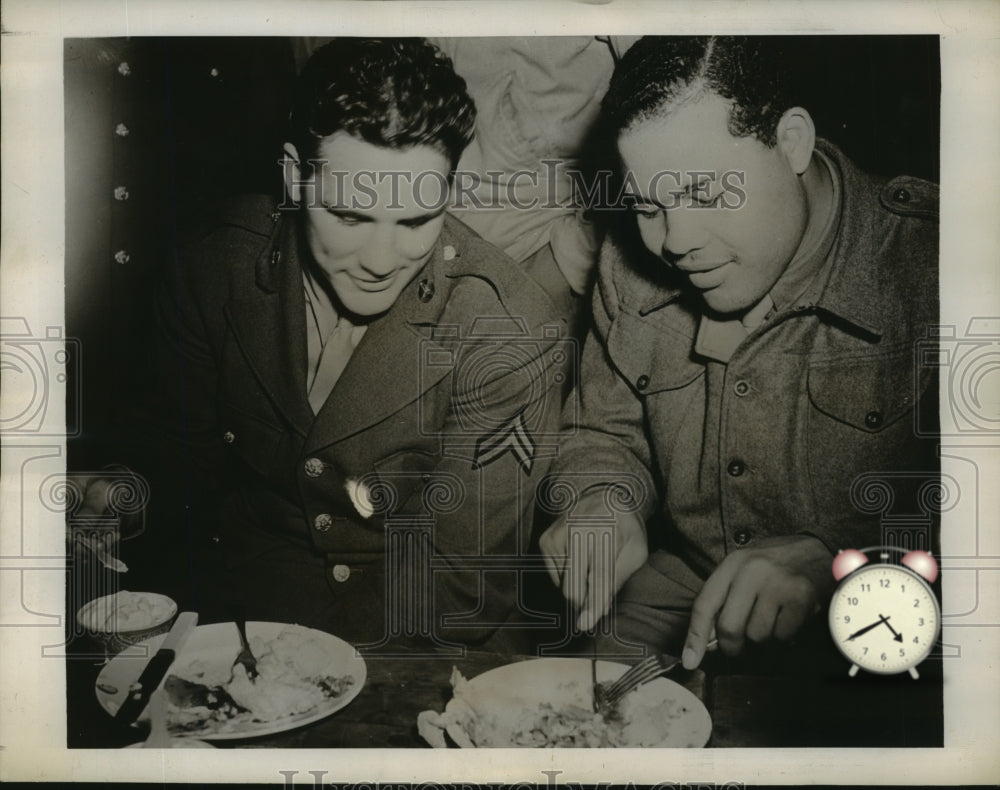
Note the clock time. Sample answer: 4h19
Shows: 4h40
